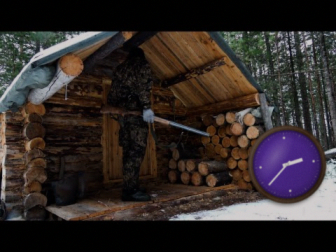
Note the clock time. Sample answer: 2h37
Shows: 2h38
